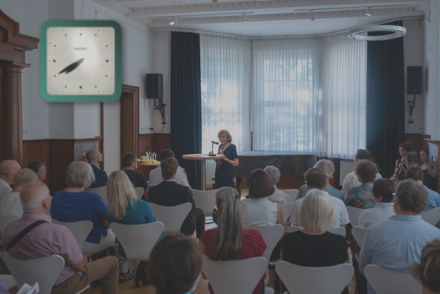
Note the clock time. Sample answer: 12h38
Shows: 7h40
